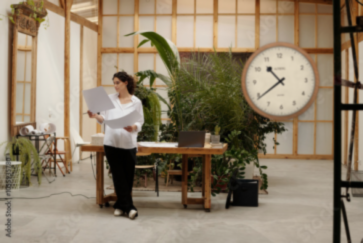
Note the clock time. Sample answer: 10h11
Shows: 10h39
